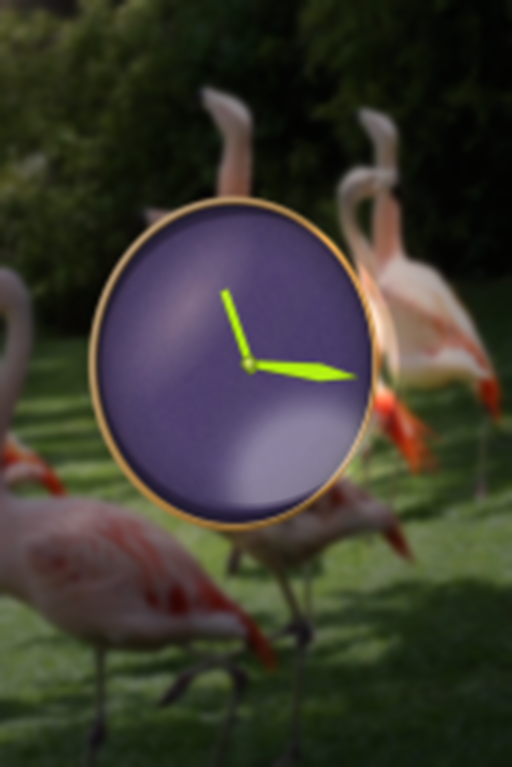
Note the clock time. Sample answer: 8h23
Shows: 11h16
